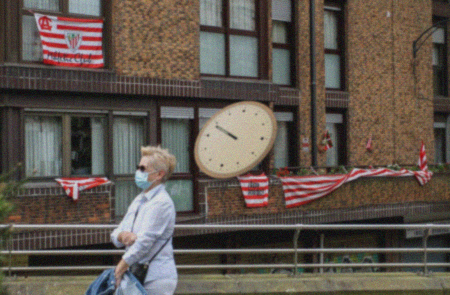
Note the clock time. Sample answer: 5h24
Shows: 9h49
